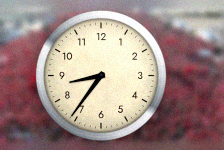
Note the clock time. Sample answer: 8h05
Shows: 8h36
